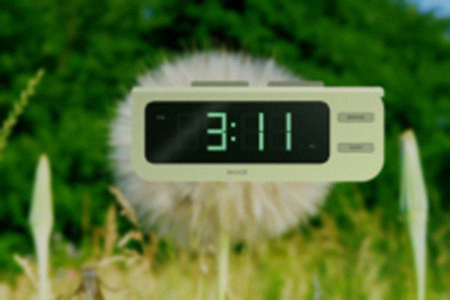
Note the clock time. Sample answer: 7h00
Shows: 3h11
